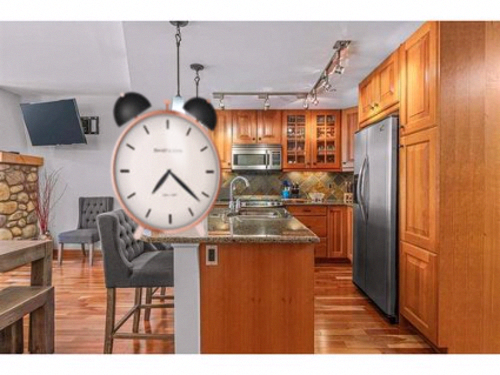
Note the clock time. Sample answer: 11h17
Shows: 7h22
